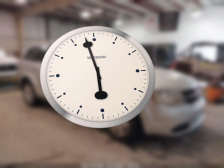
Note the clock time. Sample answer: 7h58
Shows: 5h58
